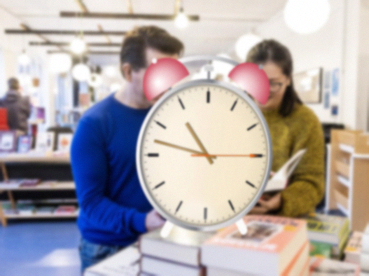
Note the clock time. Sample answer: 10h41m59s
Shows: 10h47m15s
